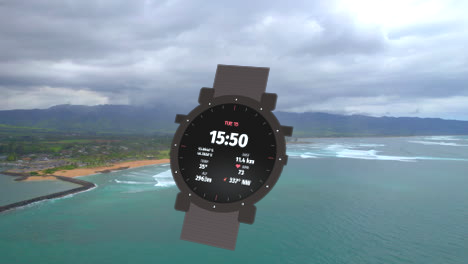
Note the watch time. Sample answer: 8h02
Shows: 15h50
